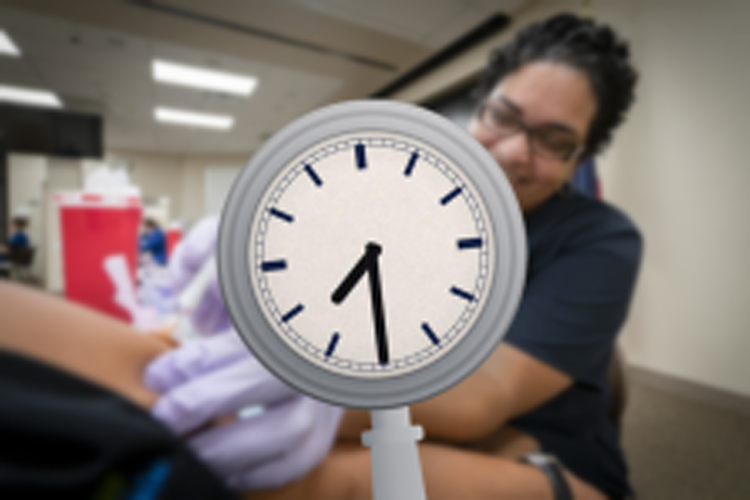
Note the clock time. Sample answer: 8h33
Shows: 7h30
